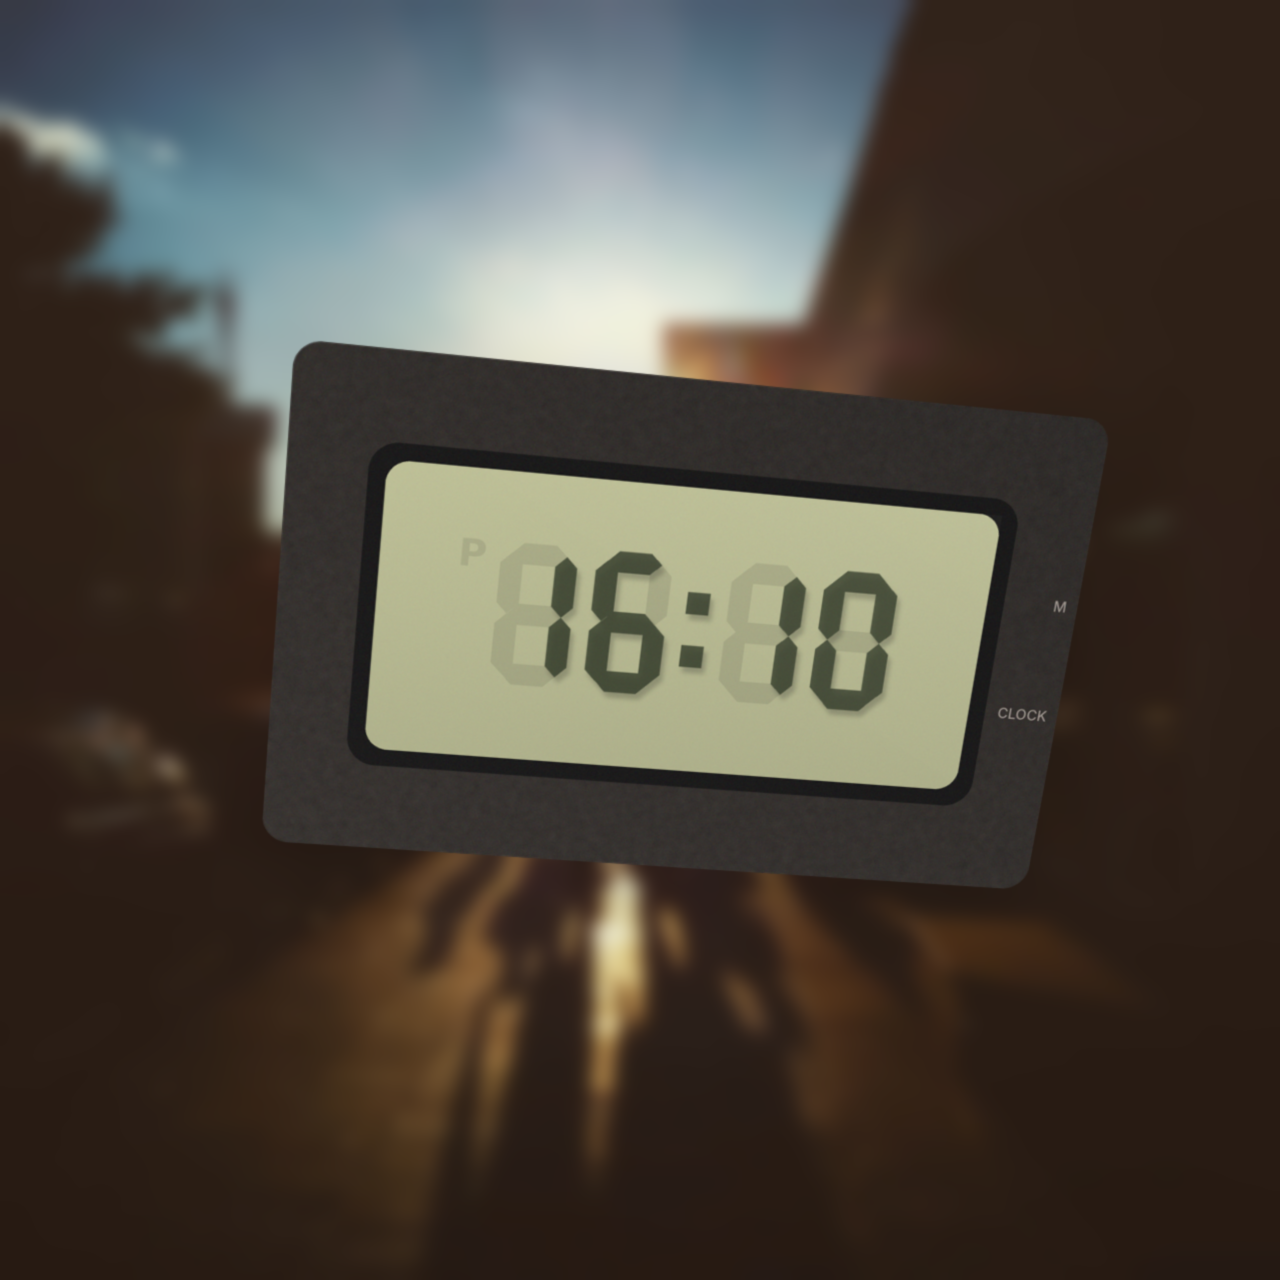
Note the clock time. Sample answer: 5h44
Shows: 16h10
